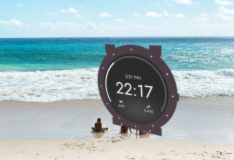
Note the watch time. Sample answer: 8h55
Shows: 22h17
